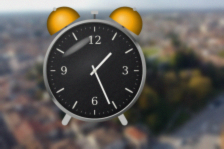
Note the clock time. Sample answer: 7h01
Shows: 1h26
